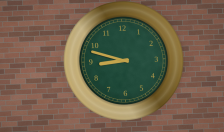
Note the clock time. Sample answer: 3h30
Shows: 8h48
